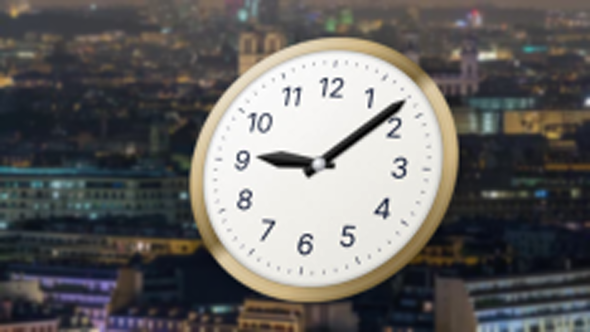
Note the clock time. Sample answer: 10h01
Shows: 9h08
